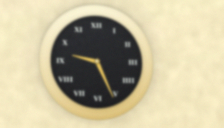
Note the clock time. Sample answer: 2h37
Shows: 9h26
